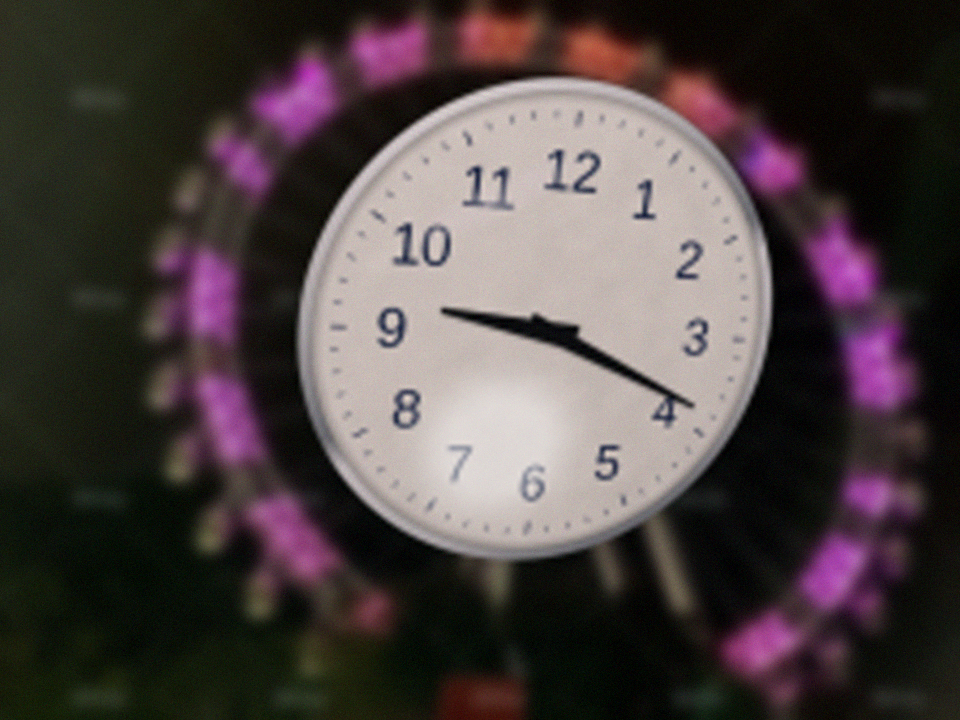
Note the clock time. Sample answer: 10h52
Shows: 9h19
